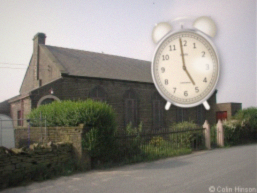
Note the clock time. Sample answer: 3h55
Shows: 4h59
